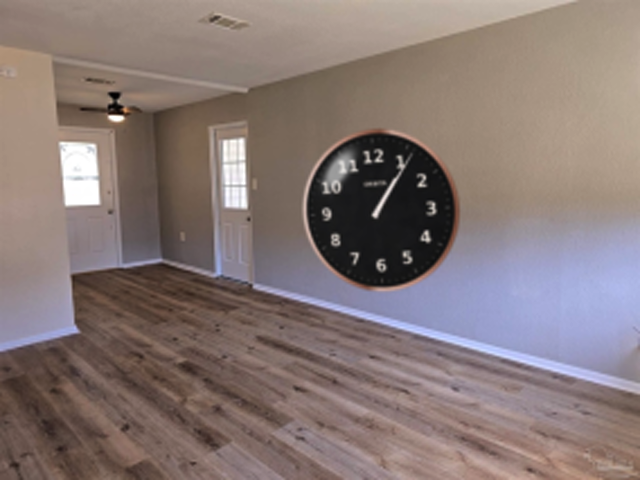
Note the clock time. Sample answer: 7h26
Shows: 1h06
